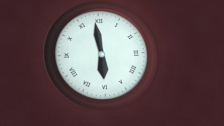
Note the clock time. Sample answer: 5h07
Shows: 5h59
